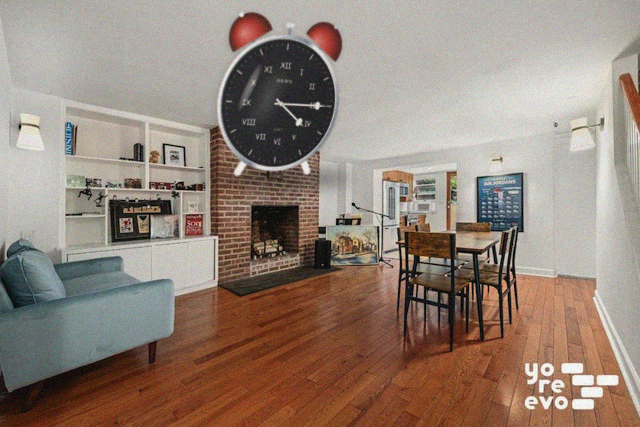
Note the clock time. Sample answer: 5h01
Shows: 4h15
